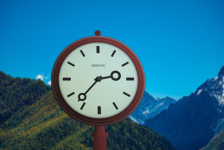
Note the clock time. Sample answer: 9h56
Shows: 2h37
